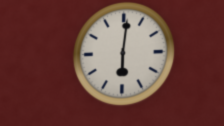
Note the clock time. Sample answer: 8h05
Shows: 6h01
